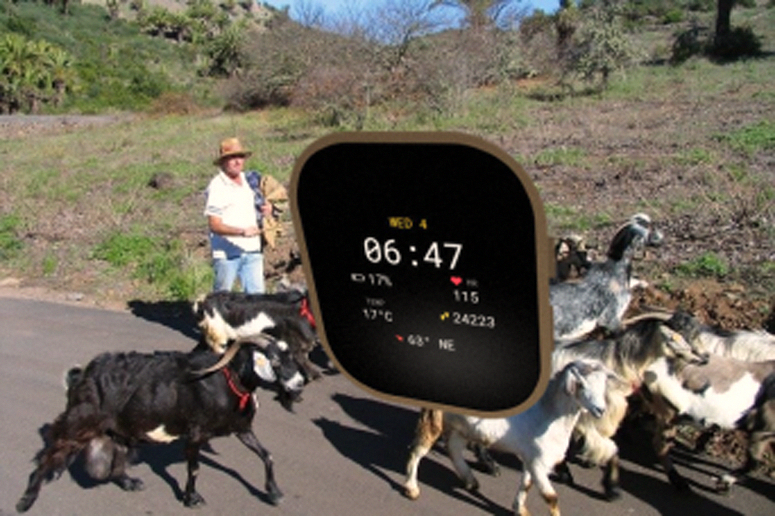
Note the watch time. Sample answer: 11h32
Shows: 6h47
